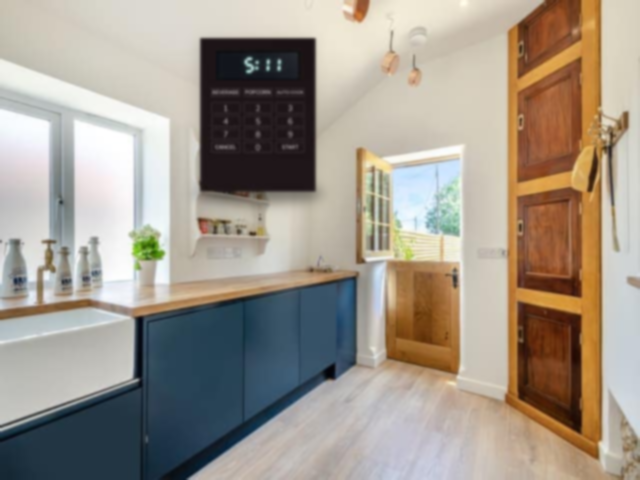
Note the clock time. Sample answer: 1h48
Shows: 5h11
